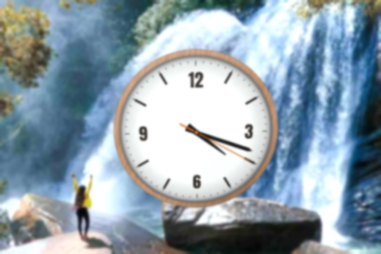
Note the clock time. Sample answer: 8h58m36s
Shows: 4h18m20s
